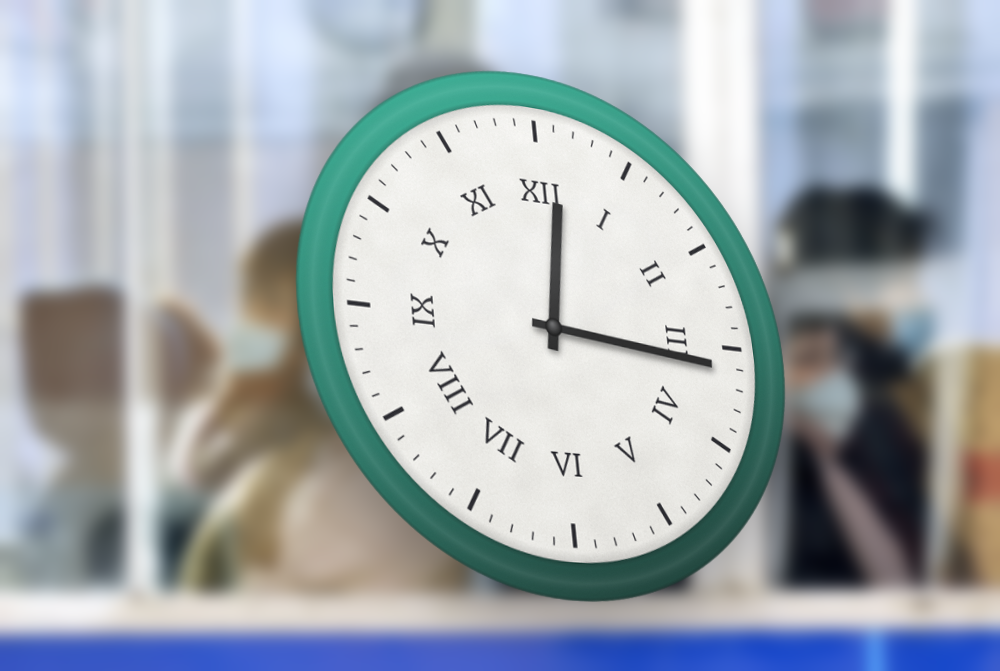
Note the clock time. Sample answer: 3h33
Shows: 12h16
